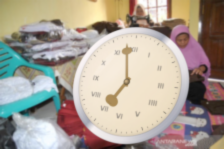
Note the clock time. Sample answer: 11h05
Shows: 6h58
